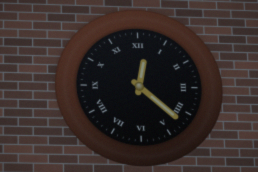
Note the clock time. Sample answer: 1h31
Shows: 12h22
